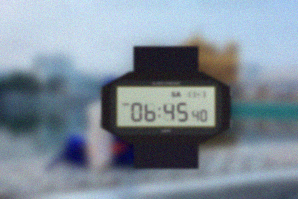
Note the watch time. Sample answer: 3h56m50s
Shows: 6h45m40s
